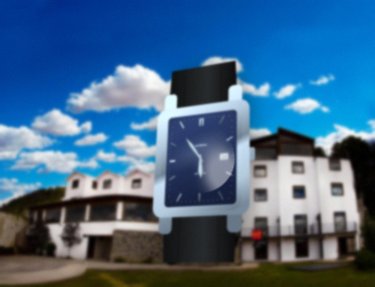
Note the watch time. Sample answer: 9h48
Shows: 5h54
